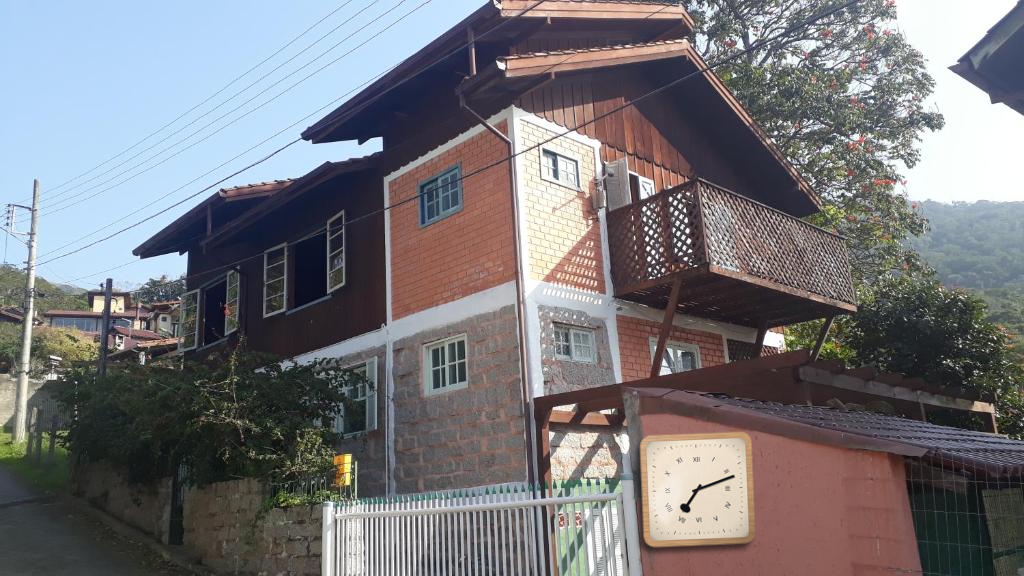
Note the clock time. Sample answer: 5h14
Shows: 7h12
